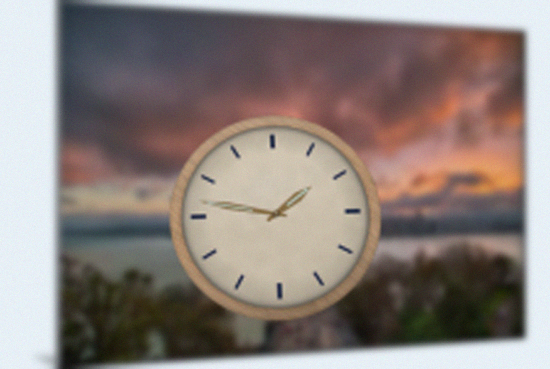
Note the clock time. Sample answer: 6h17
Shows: 1h47
